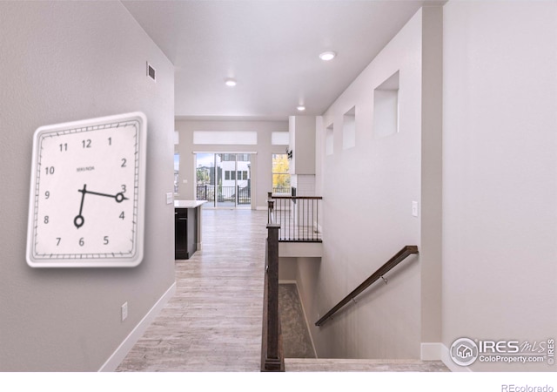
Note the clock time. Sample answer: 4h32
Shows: 6h17
